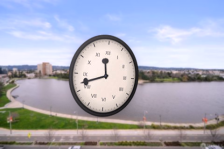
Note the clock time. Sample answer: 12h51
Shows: 11h42
